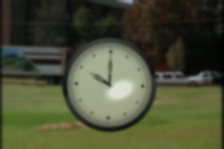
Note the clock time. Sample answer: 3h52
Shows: 10h00
